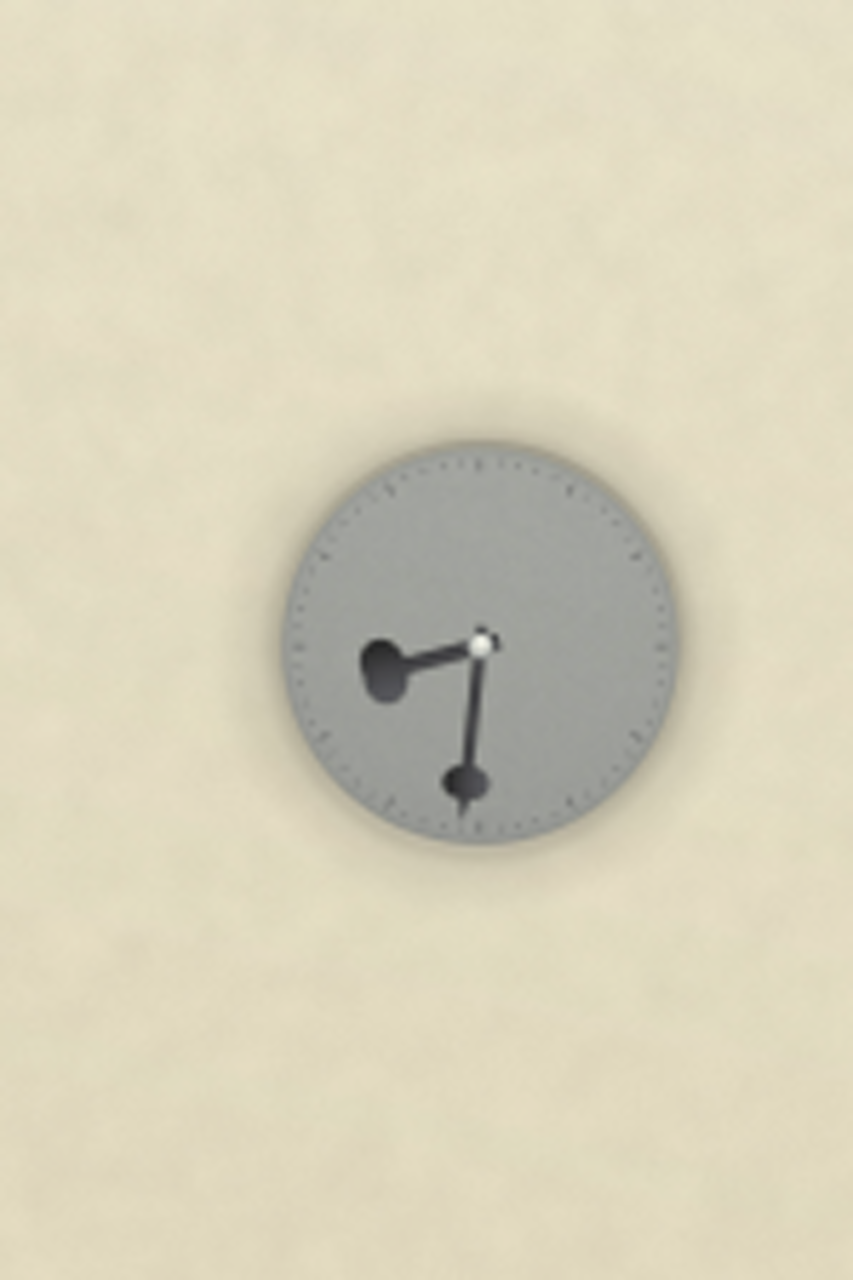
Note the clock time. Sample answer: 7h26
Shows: 8h31
